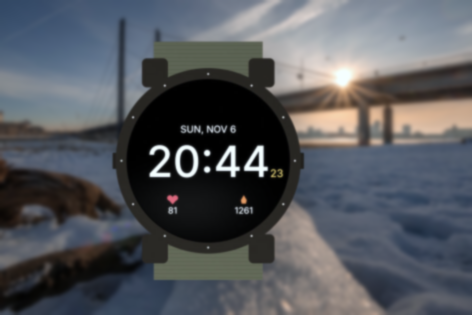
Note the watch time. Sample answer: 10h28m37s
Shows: 20h44m23s
